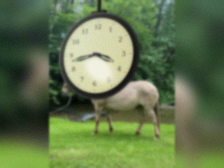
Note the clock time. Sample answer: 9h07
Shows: 3h43
